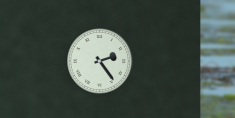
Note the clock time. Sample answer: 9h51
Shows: 2h24
